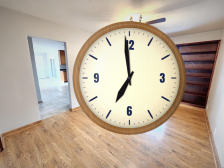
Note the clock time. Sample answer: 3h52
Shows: 6h59
